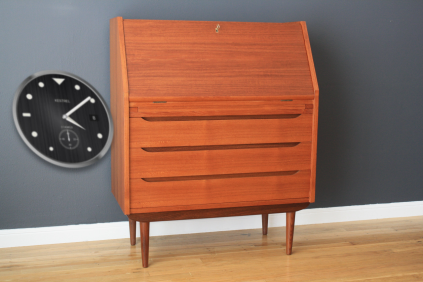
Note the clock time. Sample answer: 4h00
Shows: 4h09
